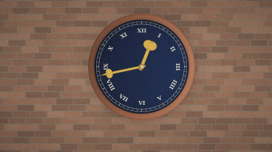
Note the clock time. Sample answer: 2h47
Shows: 12h43
